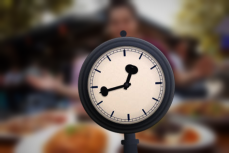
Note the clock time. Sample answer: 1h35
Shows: 12h43
